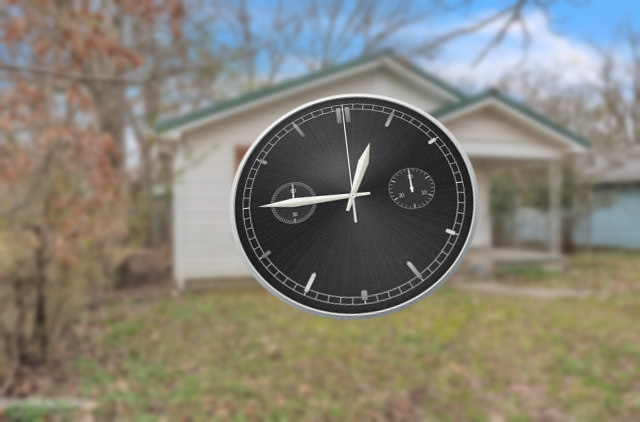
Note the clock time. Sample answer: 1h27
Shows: 12h45
